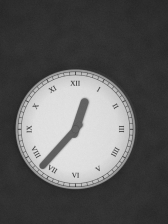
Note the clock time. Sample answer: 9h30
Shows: 12h37
